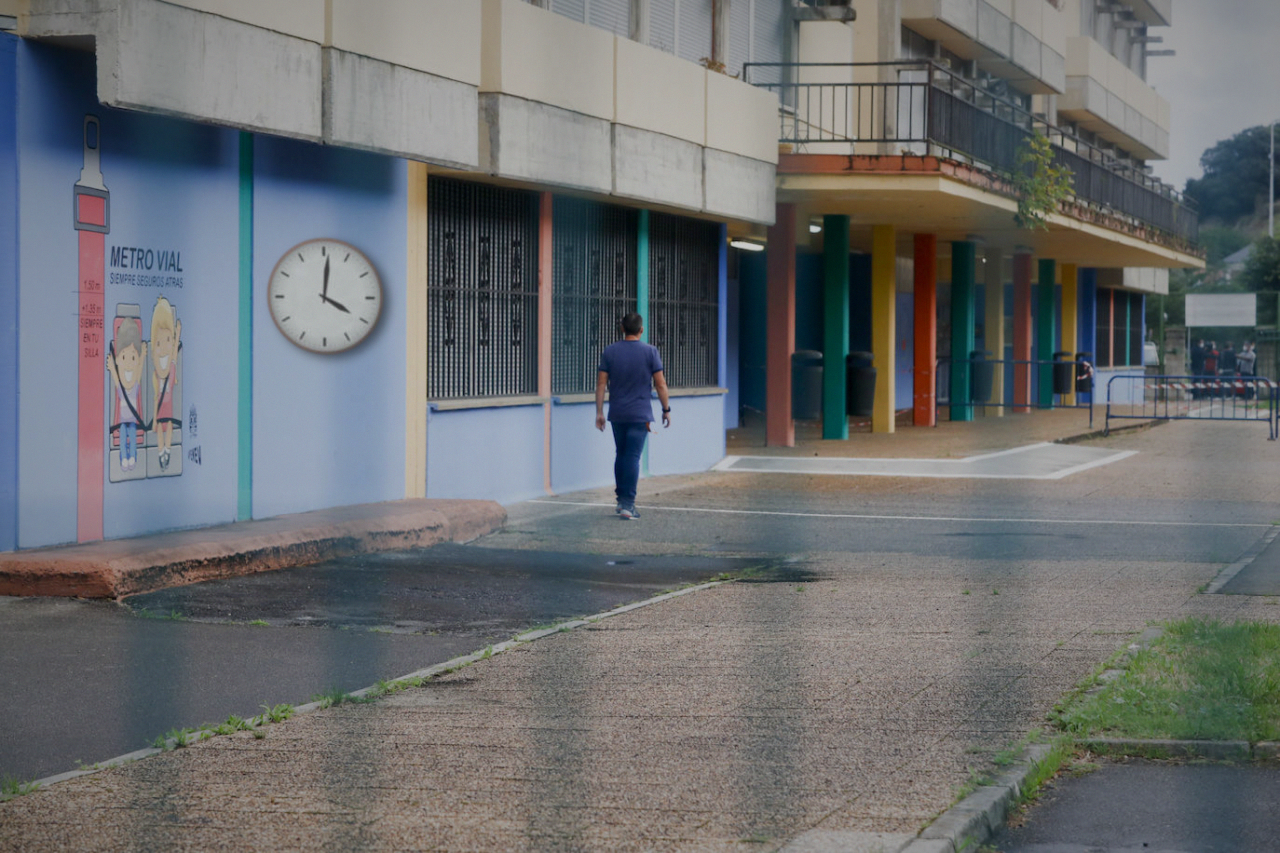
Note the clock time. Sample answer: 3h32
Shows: 4h01
